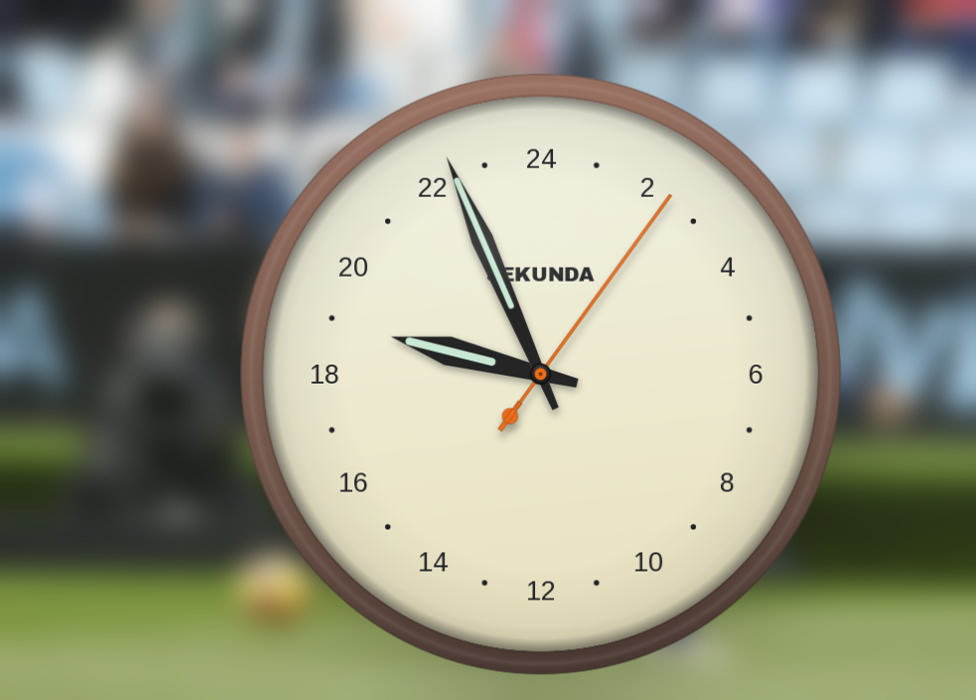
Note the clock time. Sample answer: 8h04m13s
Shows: 18h56m06s
